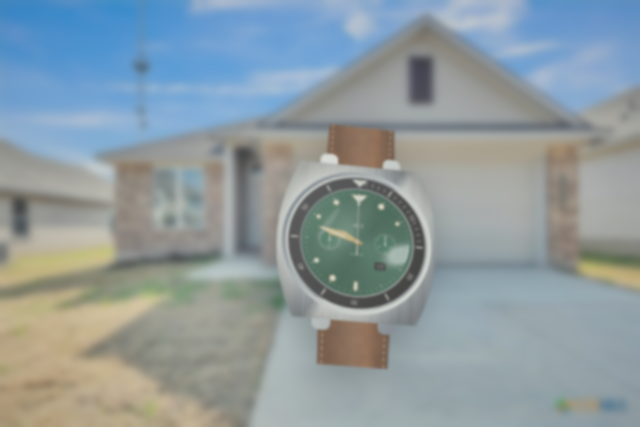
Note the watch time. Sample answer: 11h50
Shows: 9h48
